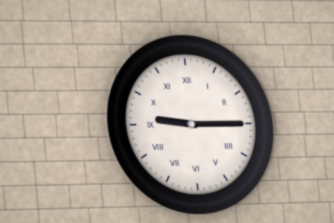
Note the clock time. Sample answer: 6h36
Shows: 9h15
